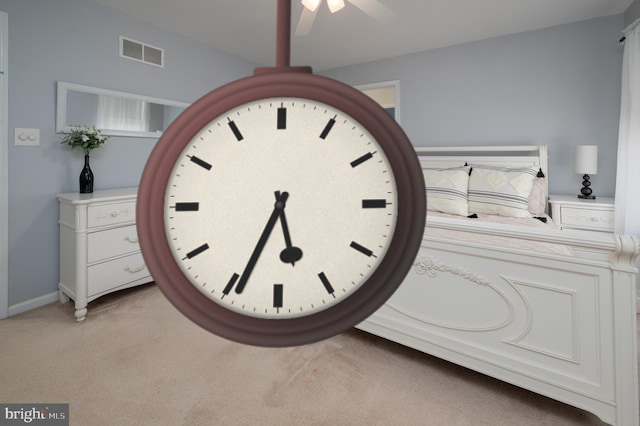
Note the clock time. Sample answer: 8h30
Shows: 5h34
